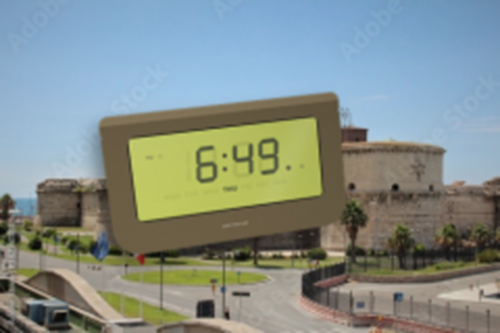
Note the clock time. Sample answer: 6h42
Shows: 6h49
